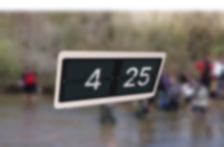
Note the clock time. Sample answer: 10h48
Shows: 4h25
